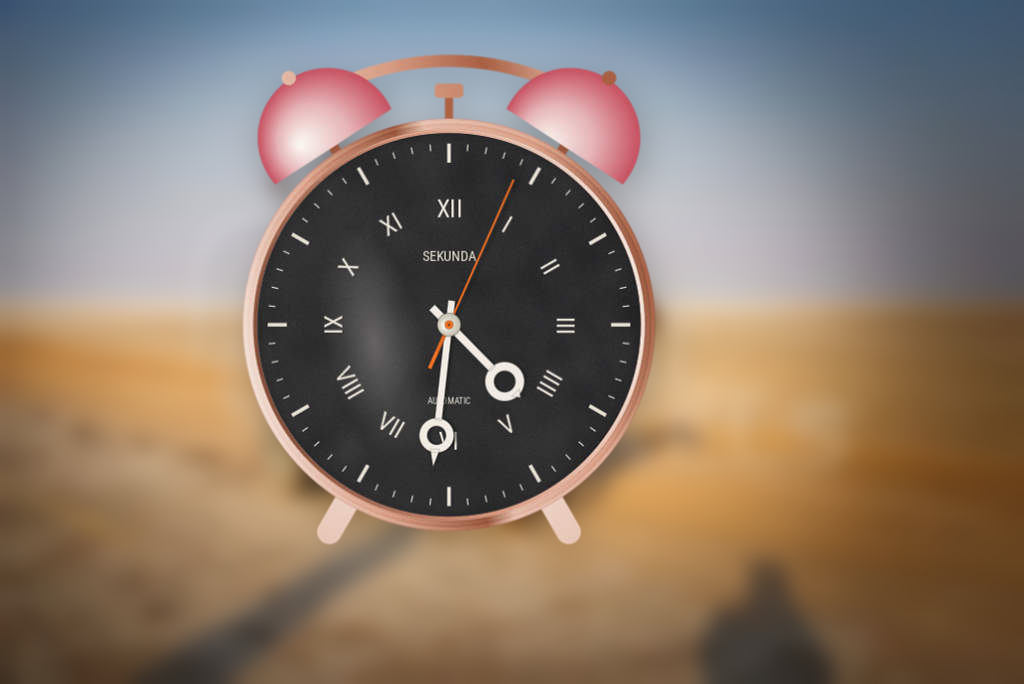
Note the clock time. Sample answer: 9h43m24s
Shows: 4h31m04s
